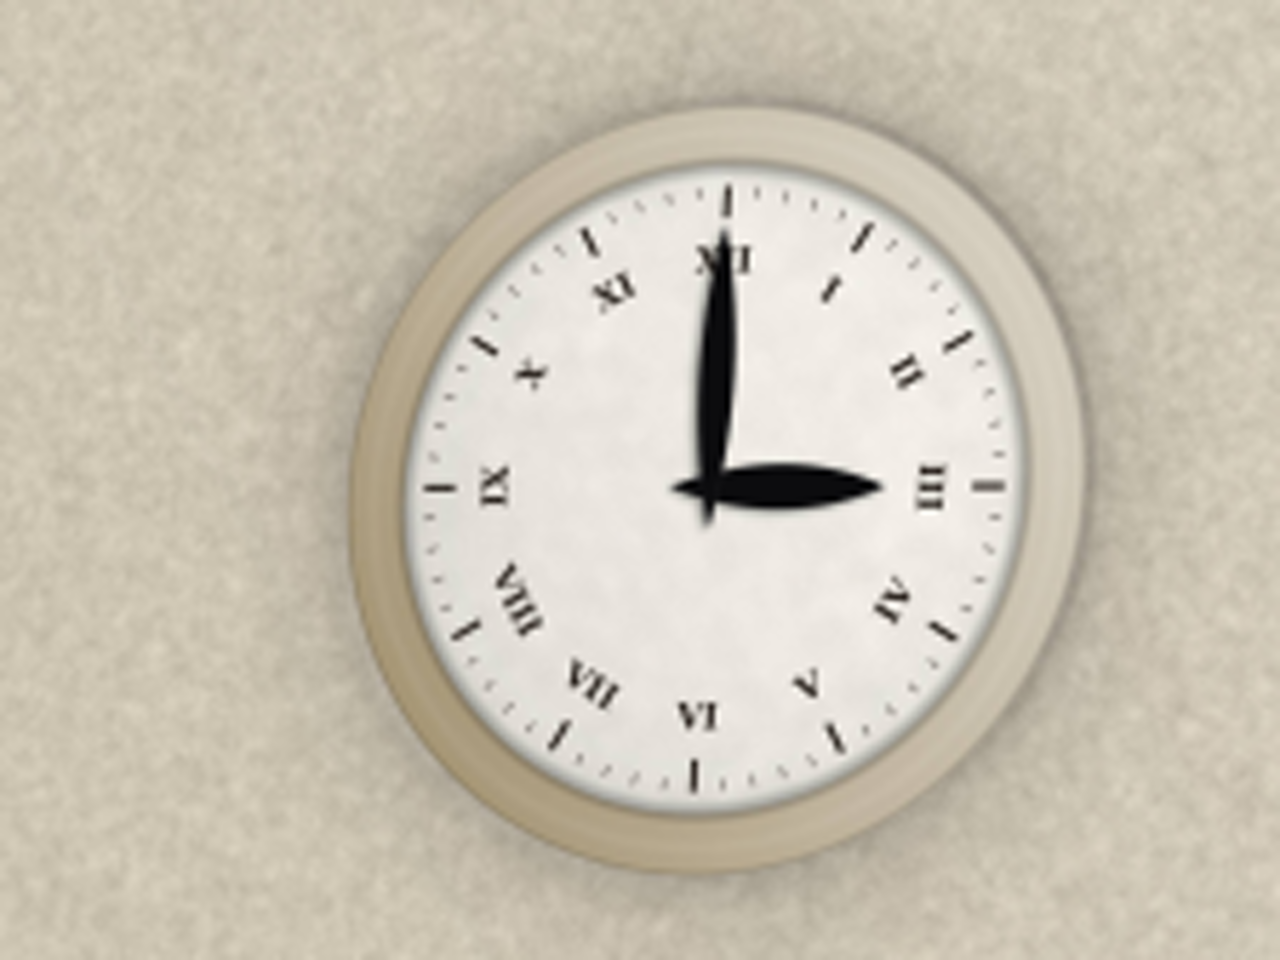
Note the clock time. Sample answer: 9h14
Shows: 3h00
